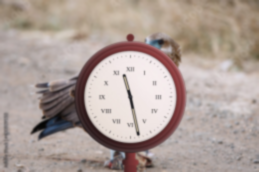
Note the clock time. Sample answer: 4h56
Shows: 11h28
